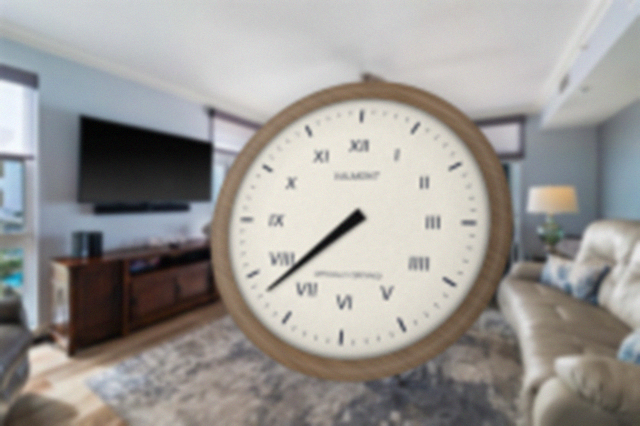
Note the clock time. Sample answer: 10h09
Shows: 7h38
